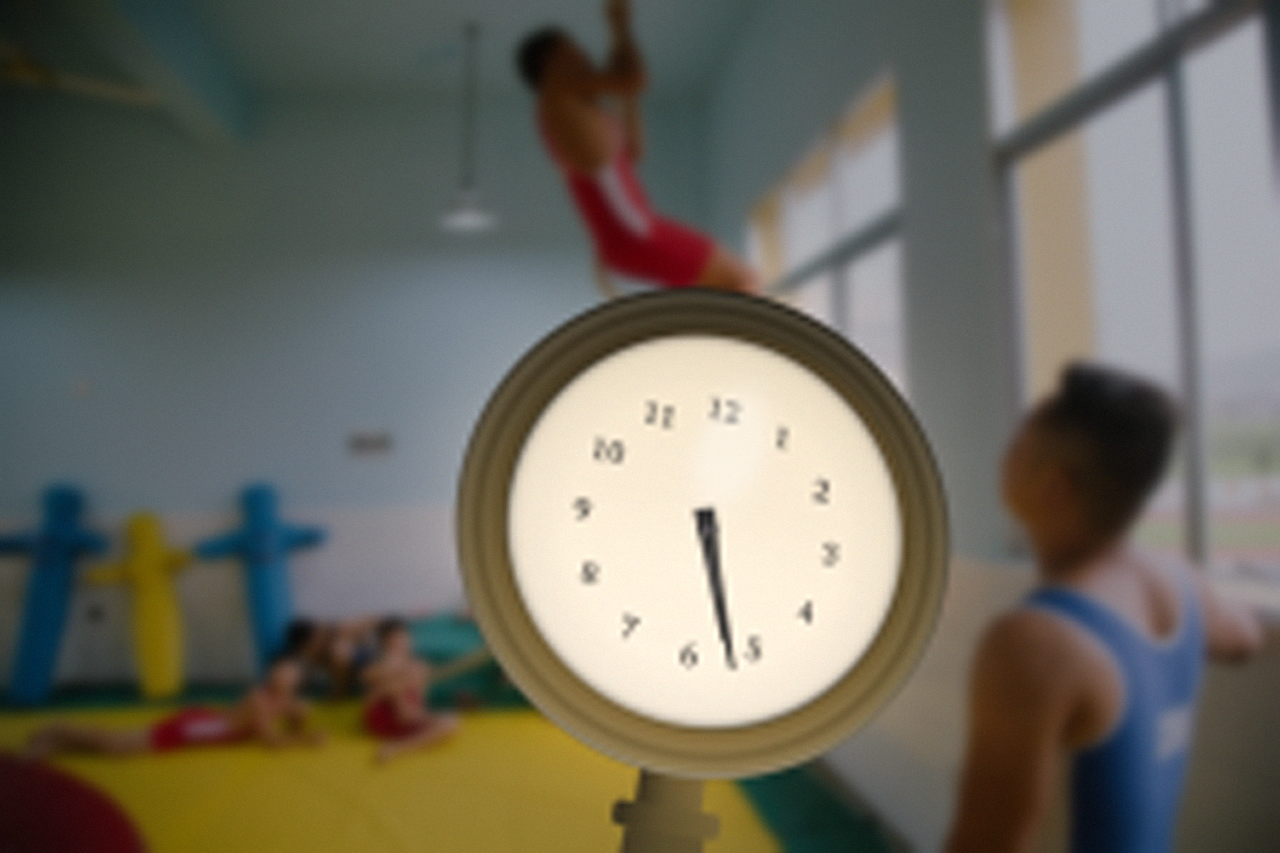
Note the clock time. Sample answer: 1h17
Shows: 5h27
